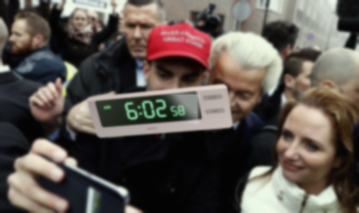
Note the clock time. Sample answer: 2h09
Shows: 6h02
